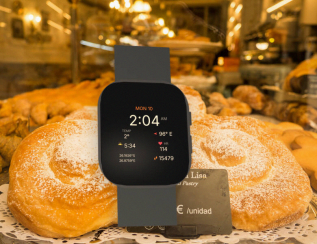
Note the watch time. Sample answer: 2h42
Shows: 2h04
